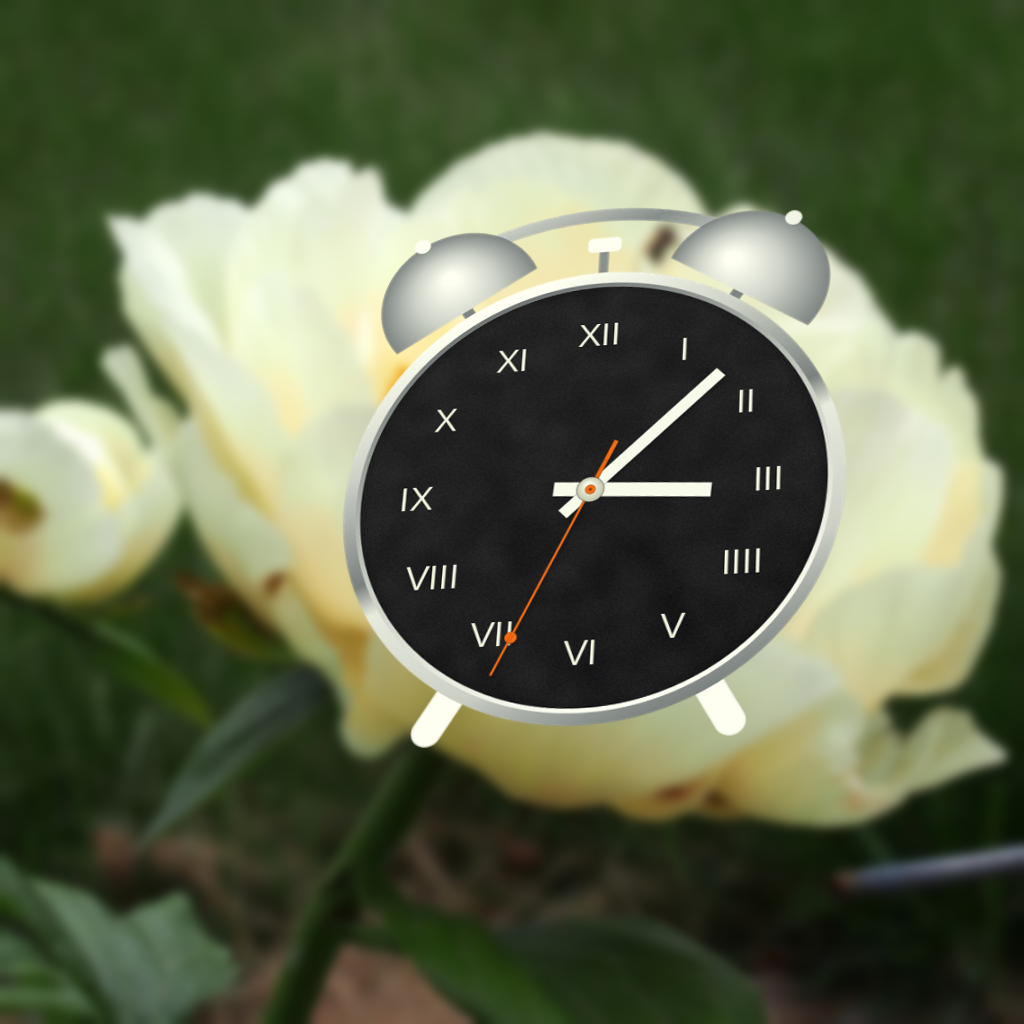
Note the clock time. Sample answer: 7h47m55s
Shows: 3h07m34s
